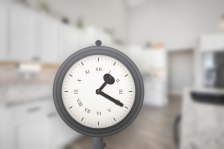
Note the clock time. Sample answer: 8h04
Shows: 1h20
